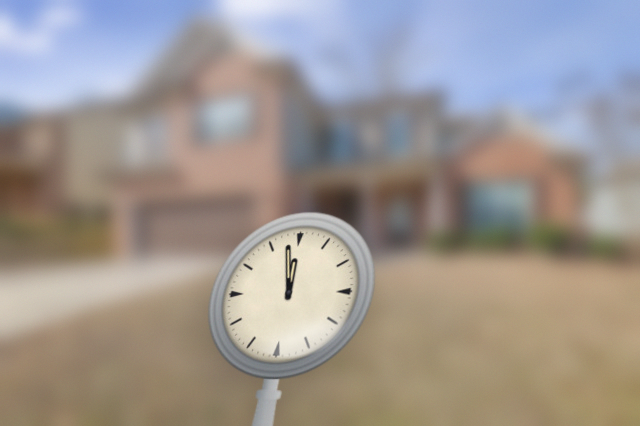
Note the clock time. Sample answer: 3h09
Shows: 11h58
